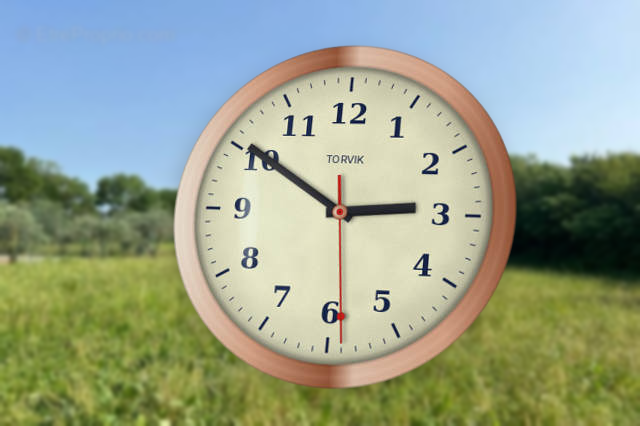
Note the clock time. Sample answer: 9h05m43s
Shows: 2h50m29s
